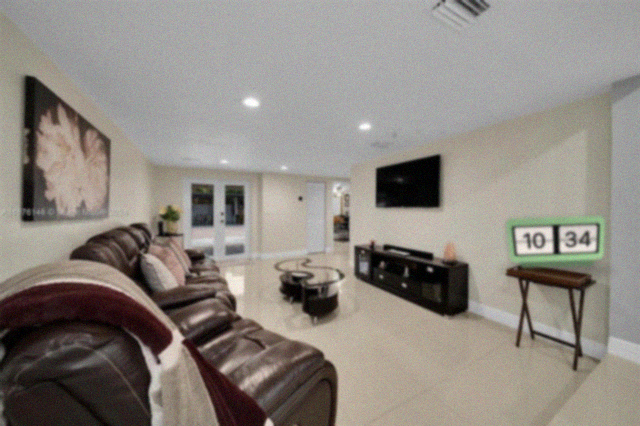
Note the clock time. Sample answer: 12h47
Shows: 10h34
